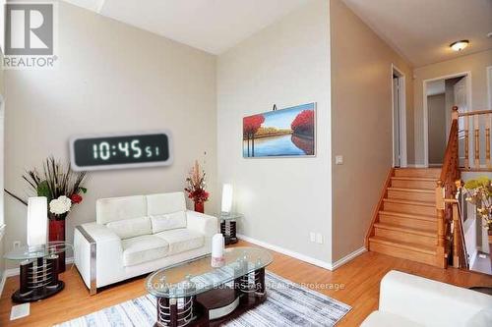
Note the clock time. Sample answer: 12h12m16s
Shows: 10h45m51s
